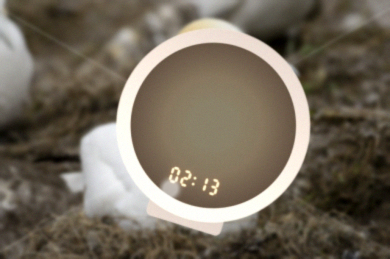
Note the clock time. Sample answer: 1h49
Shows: 2h13
